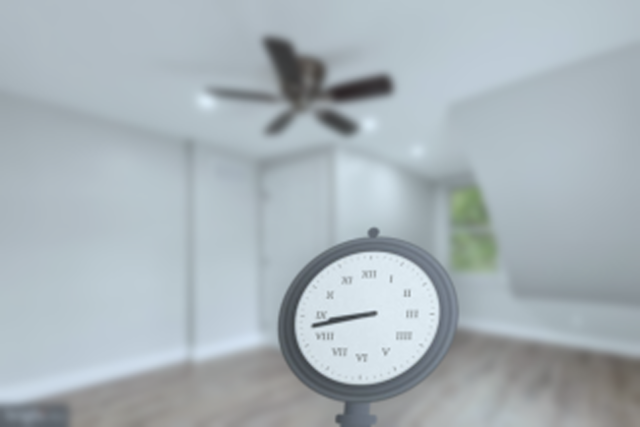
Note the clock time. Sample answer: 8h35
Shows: 8h43
